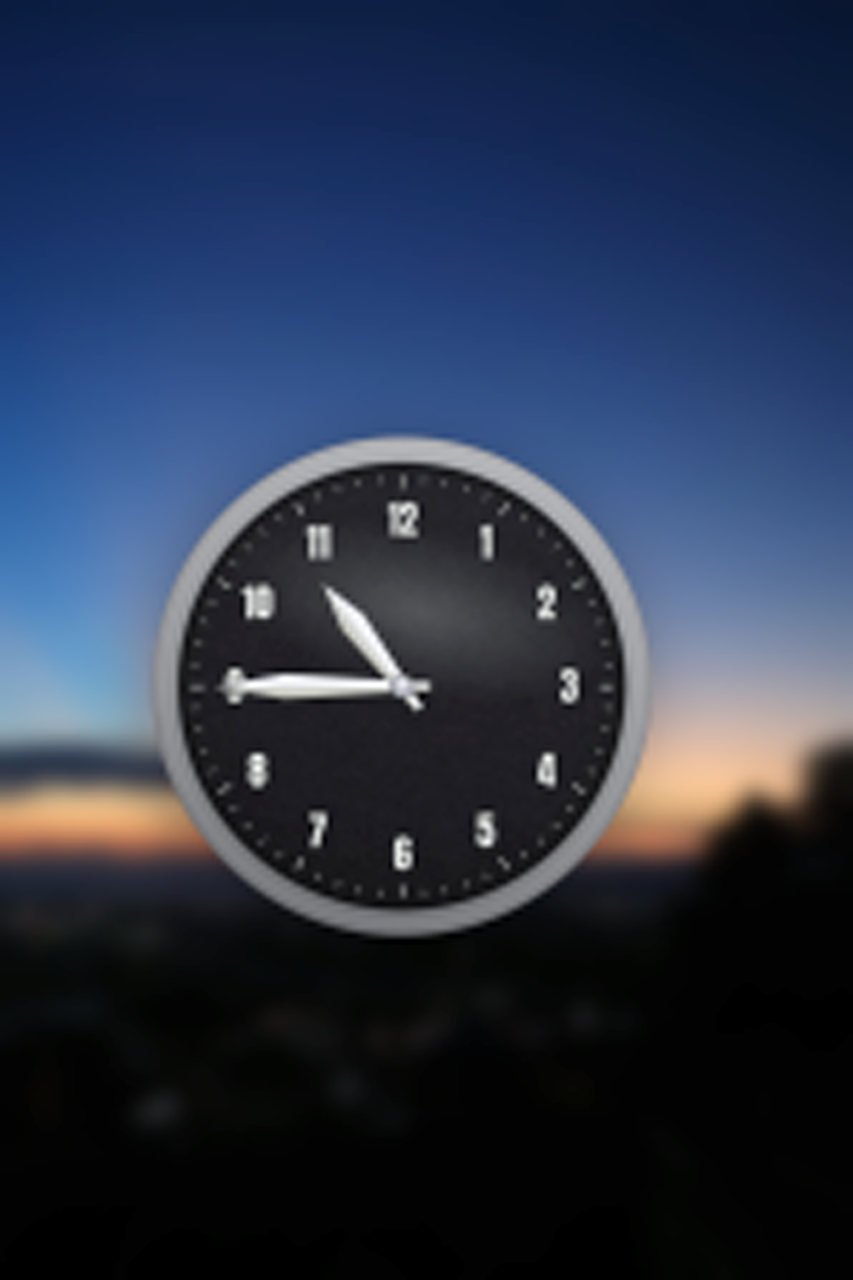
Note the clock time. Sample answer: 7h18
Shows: 10h45
